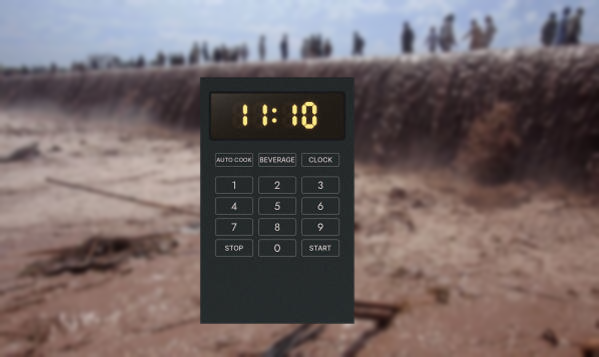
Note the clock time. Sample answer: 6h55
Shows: 11h10
